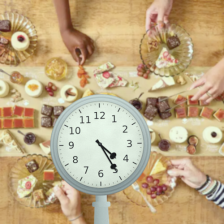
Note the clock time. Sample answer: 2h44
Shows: 4h25
